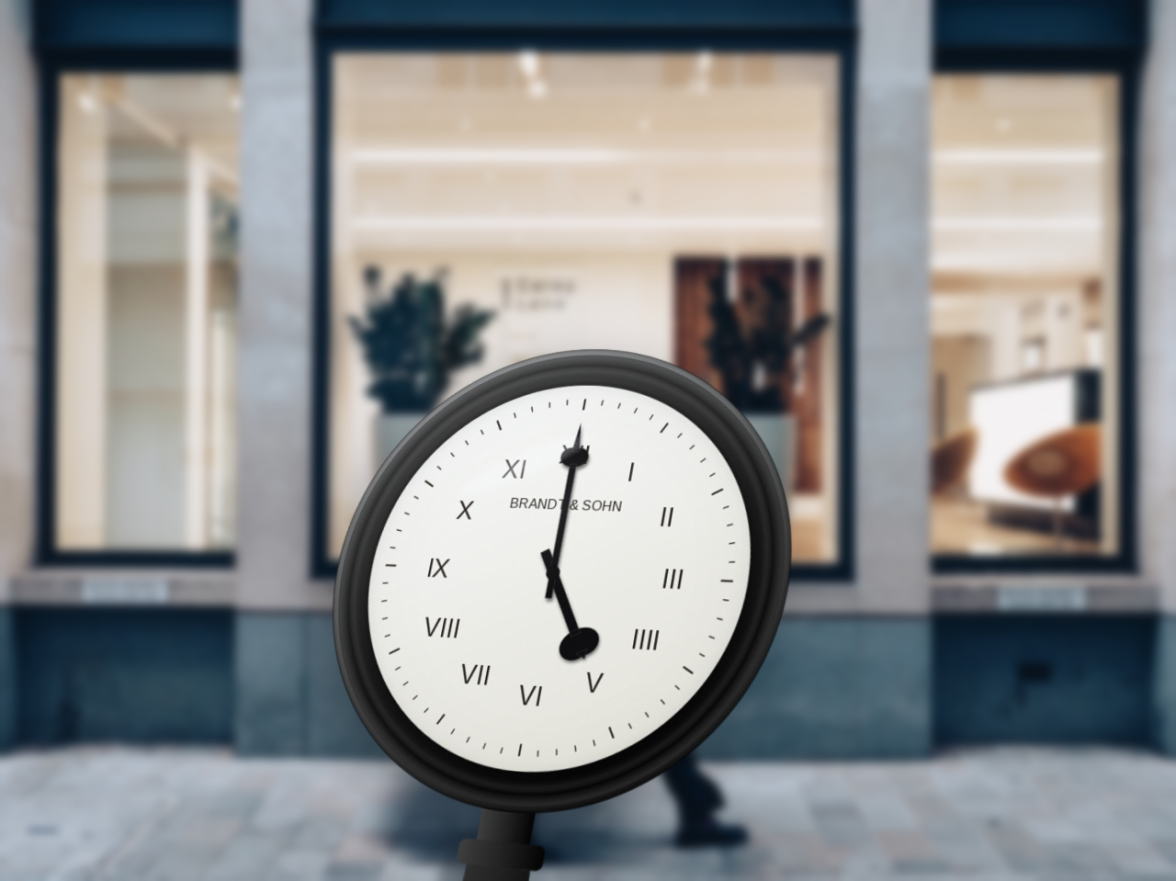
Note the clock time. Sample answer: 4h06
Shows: 5h00
